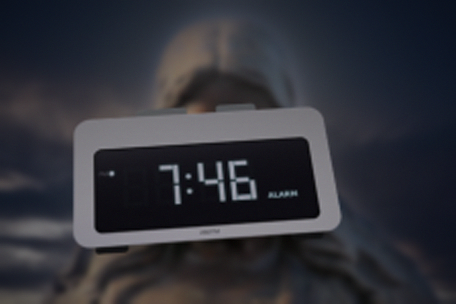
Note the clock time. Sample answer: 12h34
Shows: 7h46
